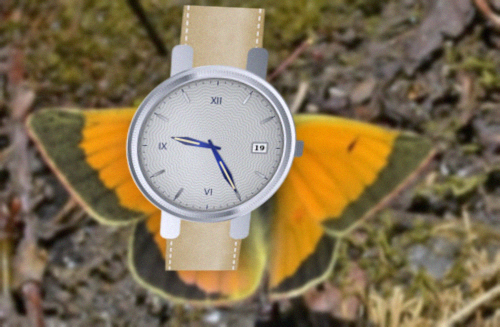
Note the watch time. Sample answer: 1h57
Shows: 9h25
